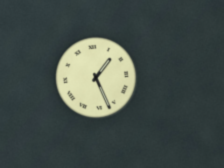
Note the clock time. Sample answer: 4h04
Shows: 1h27
